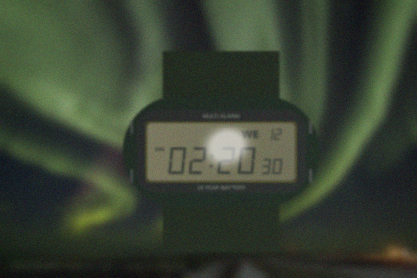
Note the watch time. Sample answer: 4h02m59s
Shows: 2h20m30s
